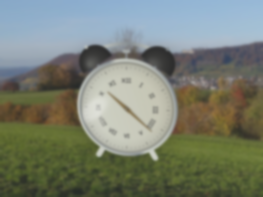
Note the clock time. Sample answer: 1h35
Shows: 10h22
